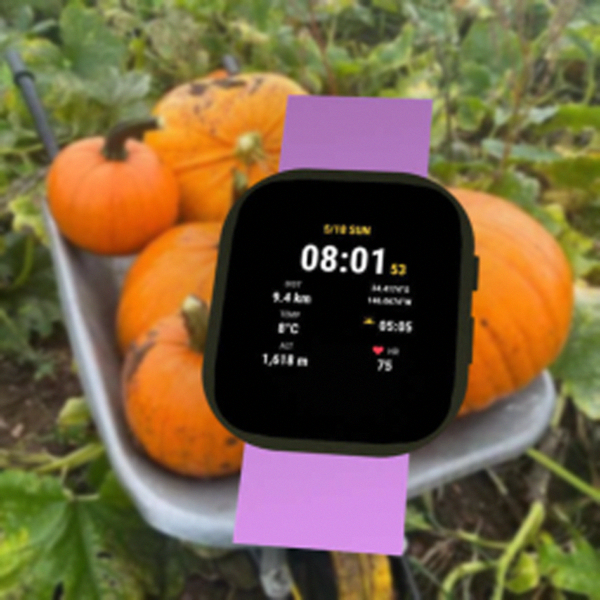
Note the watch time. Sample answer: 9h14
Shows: 8h01
